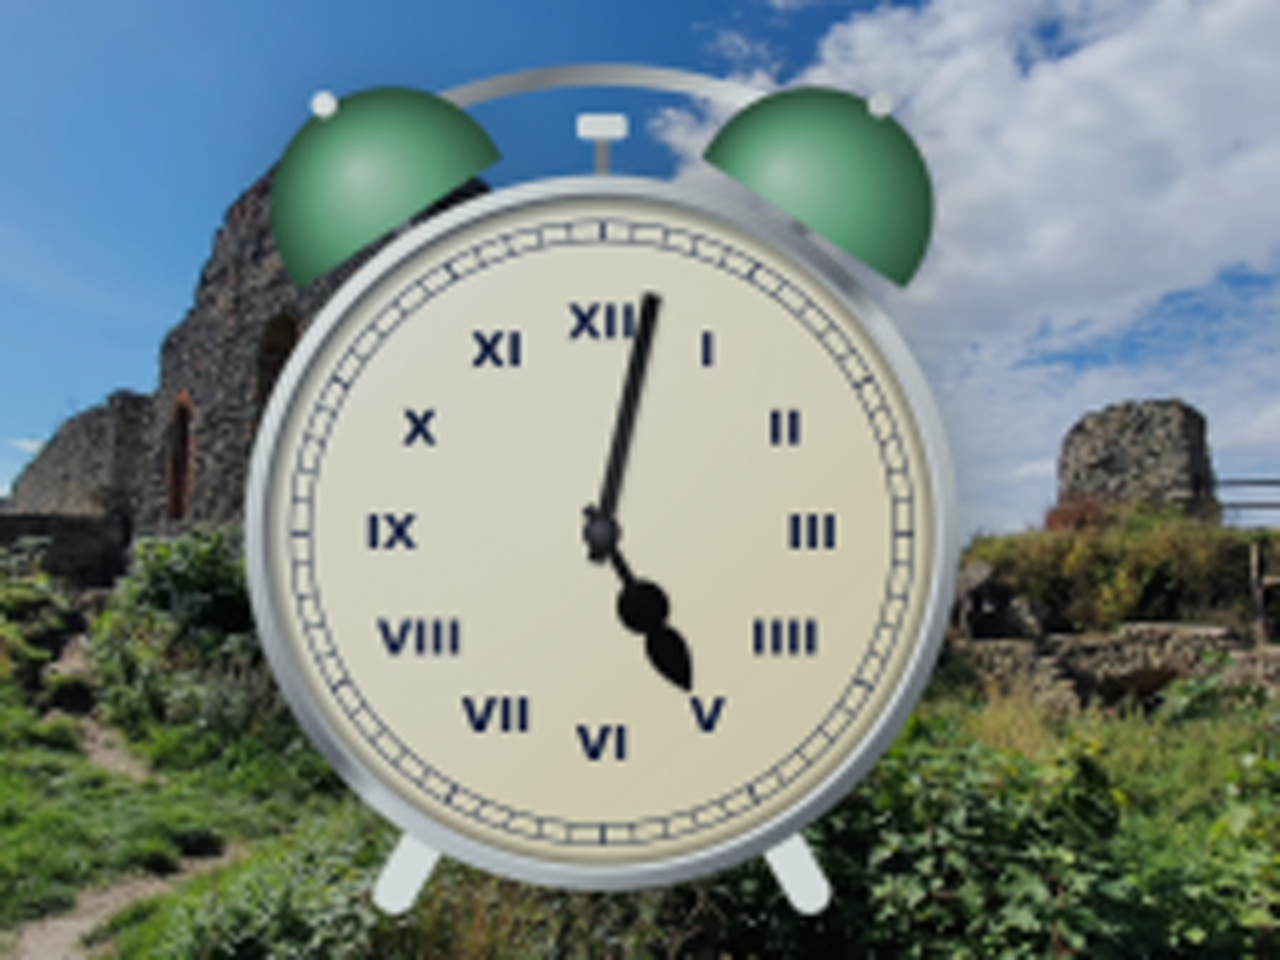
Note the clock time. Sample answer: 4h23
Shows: 5h02
